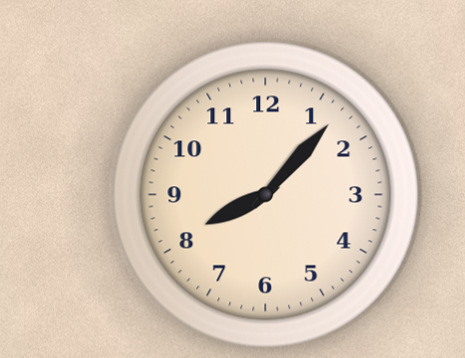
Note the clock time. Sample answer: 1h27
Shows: 8h07
